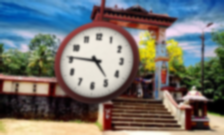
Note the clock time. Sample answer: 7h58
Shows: 4h46
